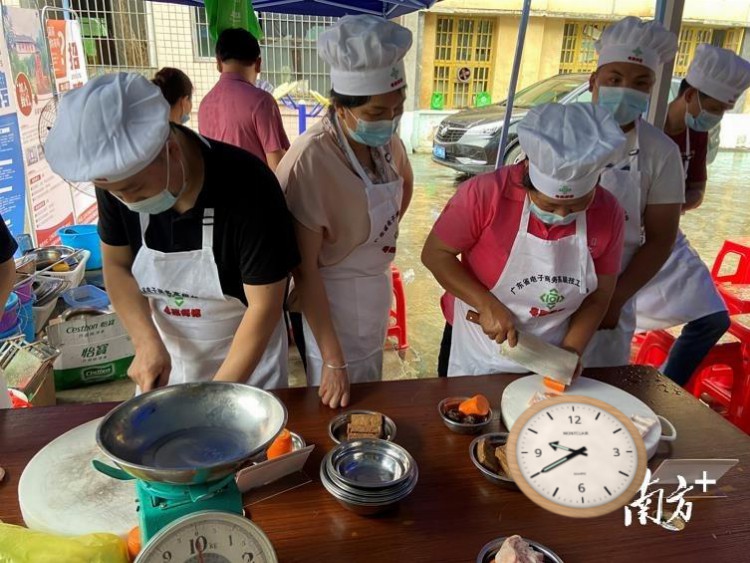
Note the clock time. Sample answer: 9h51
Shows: 9h40
